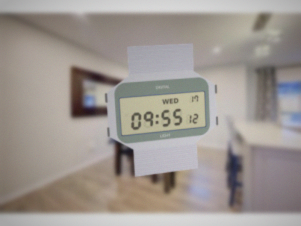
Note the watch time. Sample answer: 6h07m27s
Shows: 9h55m12s
